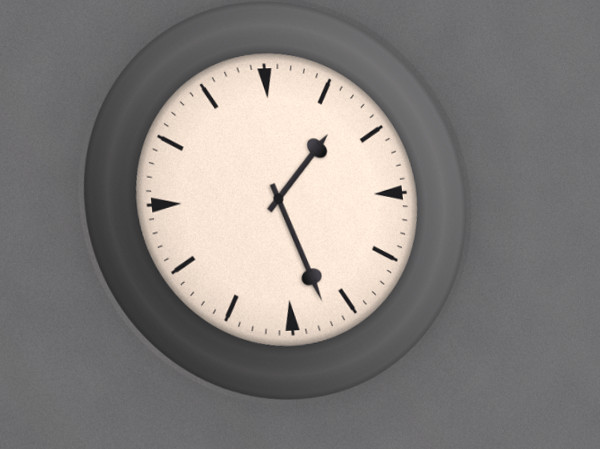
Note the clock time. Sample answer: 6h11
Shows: 1h27
